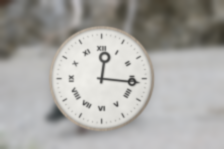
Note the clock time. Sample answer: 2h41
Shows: 12h16
